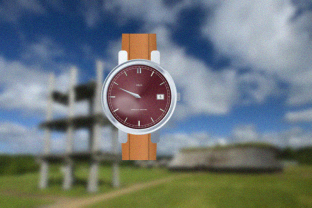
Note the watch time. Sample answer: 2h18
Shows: 9h49
